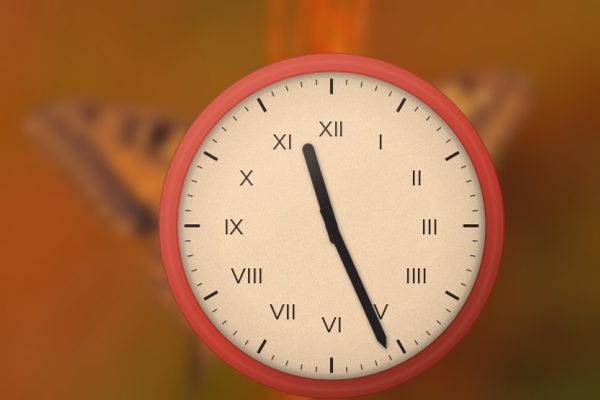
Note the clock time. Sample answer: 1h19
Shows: 11h26
